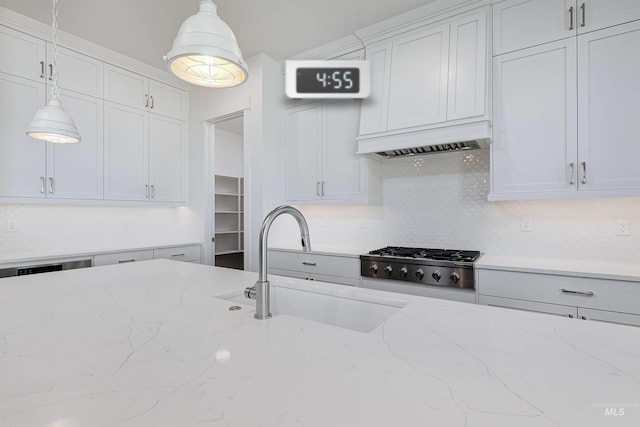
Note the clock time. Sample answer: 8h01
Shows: 4h55
